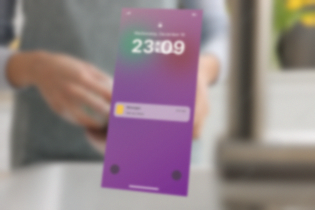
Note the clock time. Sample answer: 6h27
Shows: 23h09
